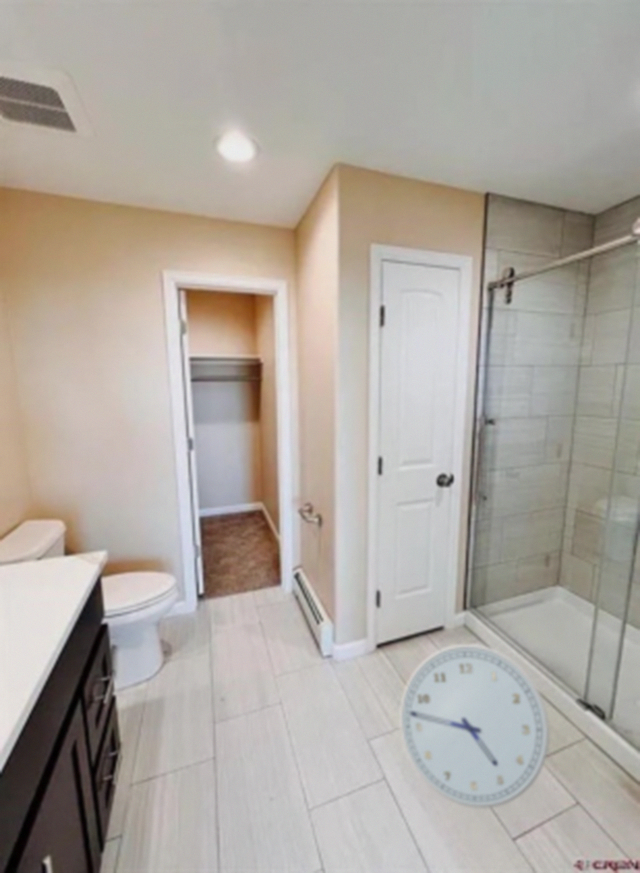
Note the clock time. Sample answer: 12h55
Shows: 4h47
